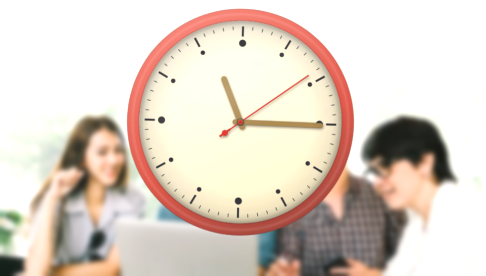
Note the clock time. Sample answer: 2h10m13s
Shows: 11h15m09s
